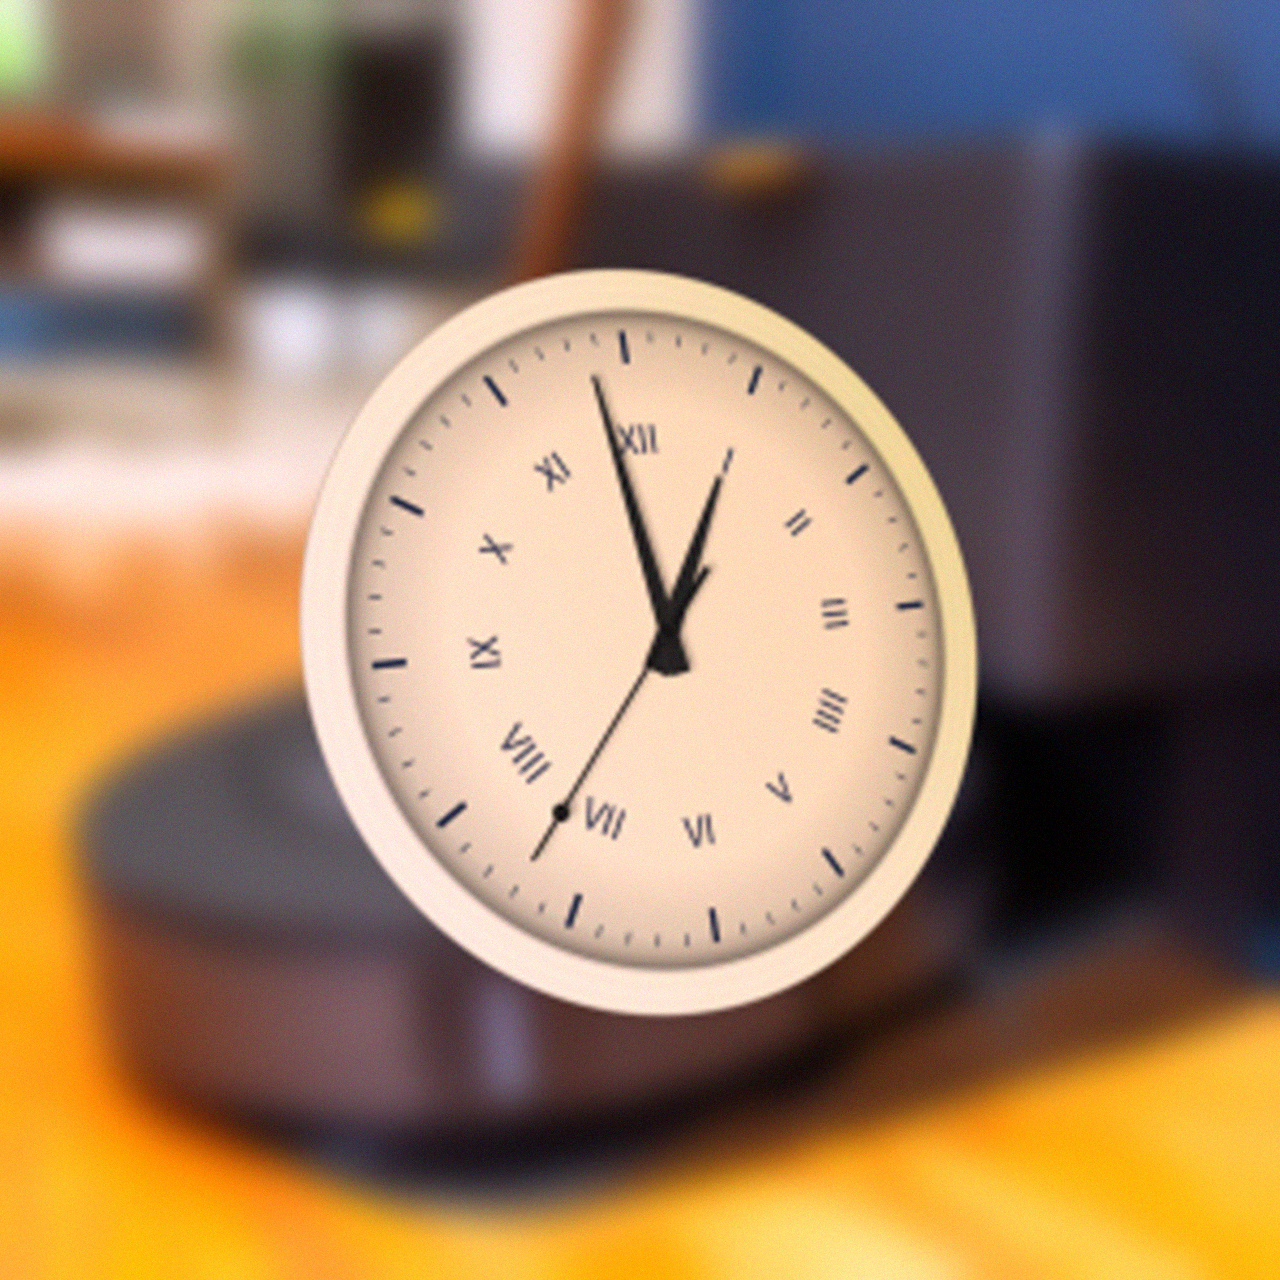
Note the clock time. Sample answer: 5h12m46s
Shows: 12h58m37s
